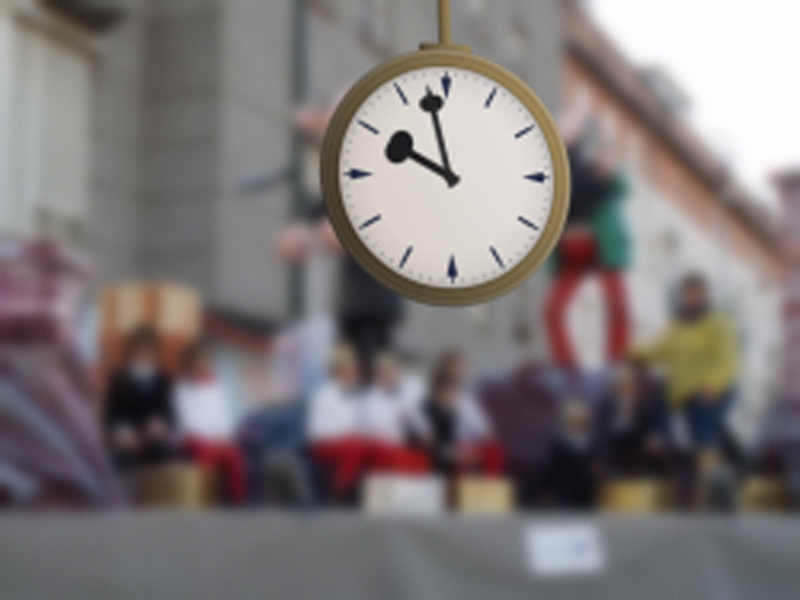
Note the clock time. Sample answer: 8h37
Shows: 9h58
